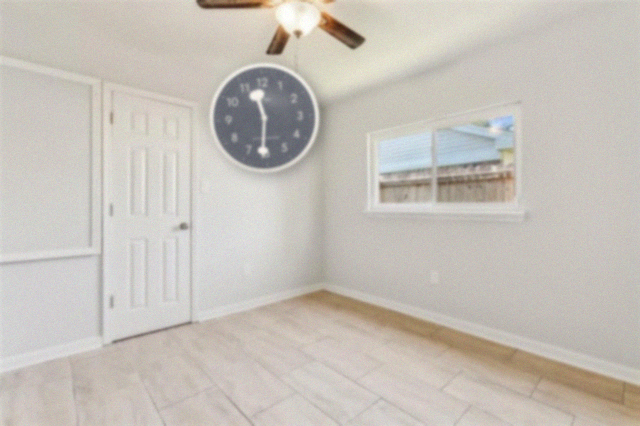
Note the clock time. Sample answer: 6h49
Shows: 11h31
